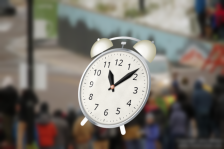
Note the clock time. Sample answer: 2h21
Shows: 11h08
